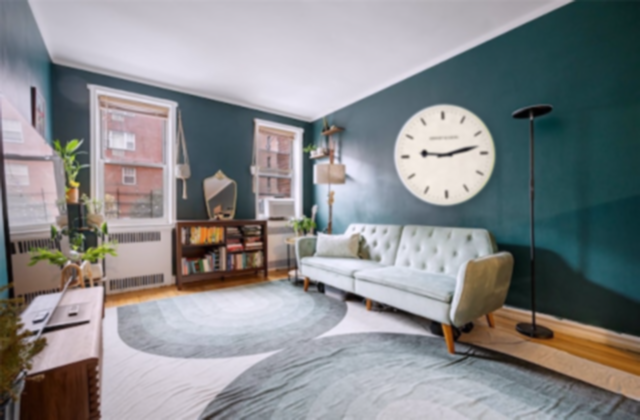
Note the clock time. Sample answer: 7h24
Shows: 9h13
